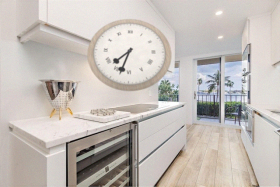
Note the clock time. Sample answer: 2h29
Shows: 7h33
